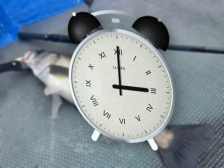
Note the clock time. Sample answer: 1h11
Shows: 3h00
